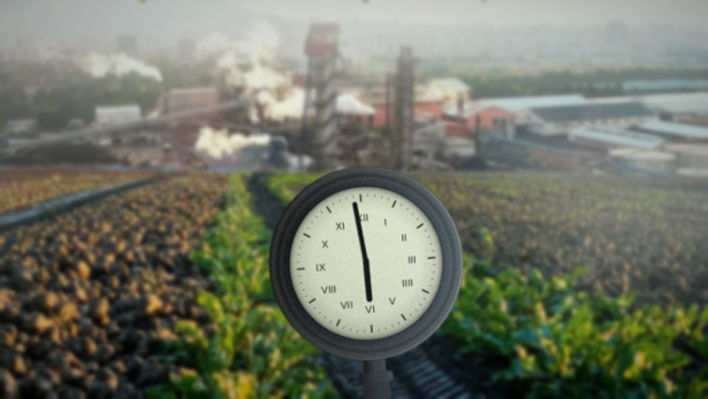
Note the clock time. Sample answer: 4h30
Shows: 5h59
